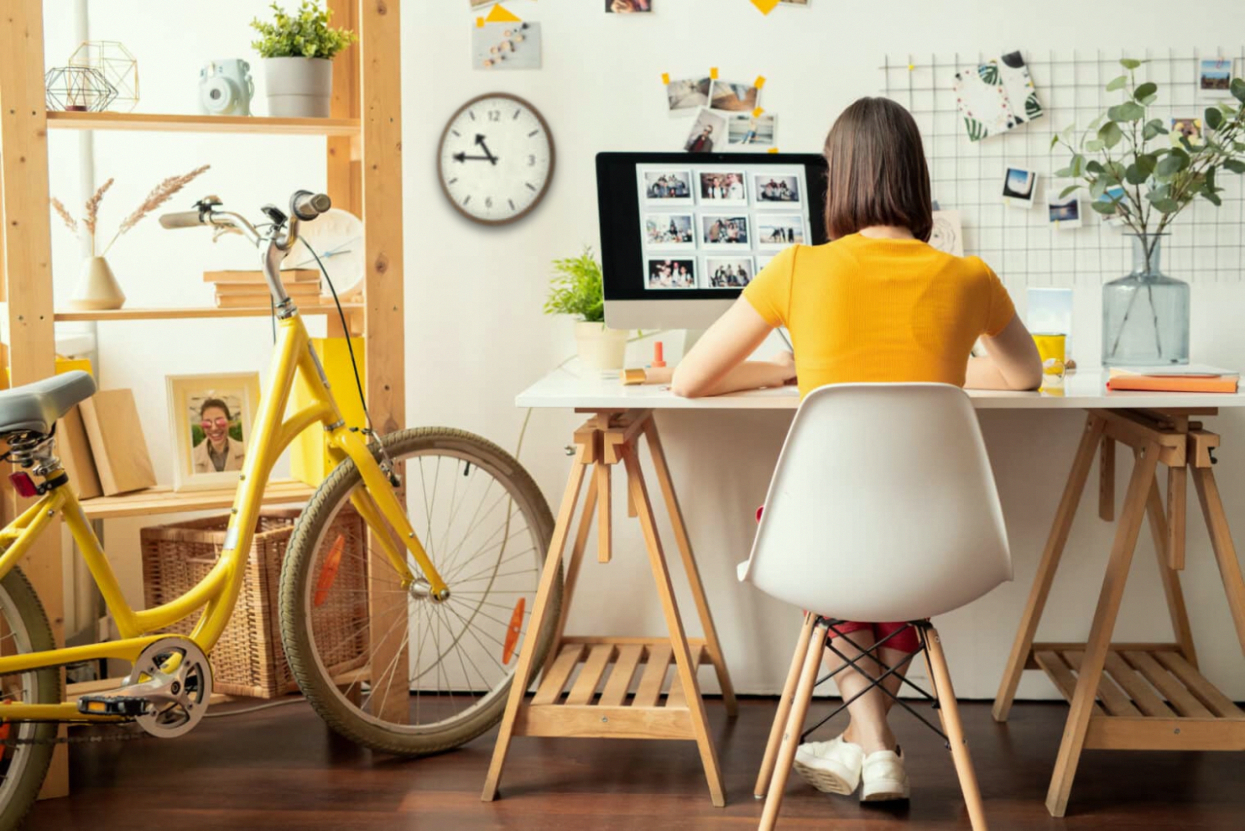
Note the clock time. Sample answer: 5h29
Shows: 10h45
